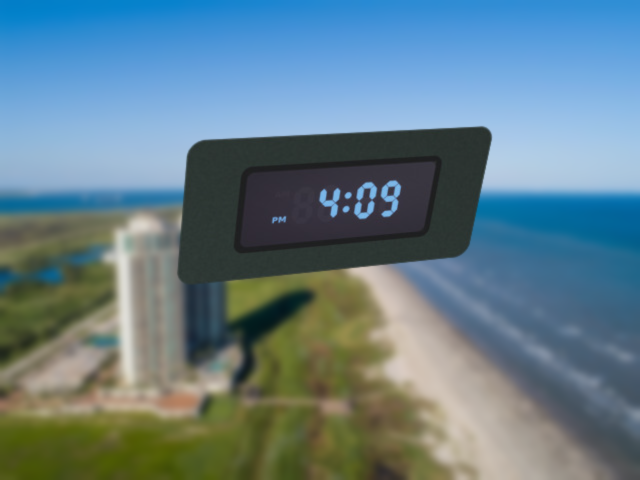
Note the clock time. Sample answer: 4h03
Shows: 4h09
